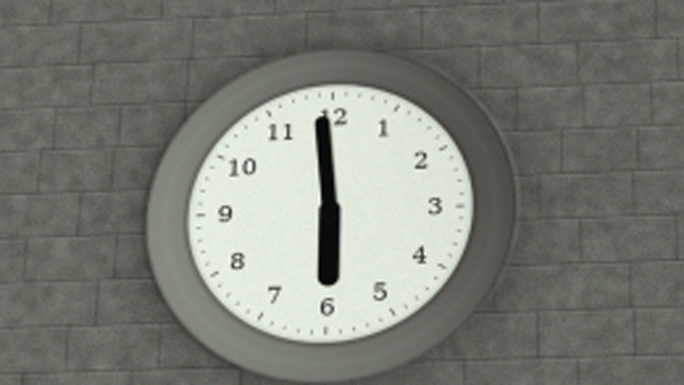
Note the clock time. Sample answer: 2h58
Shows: 5h59
